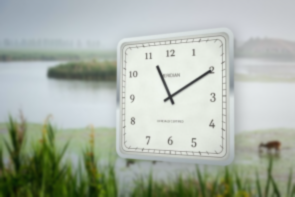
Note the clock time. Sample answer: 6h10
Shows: 11h10
